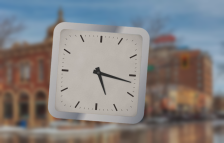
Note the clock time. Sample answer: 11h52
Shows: 5h17
